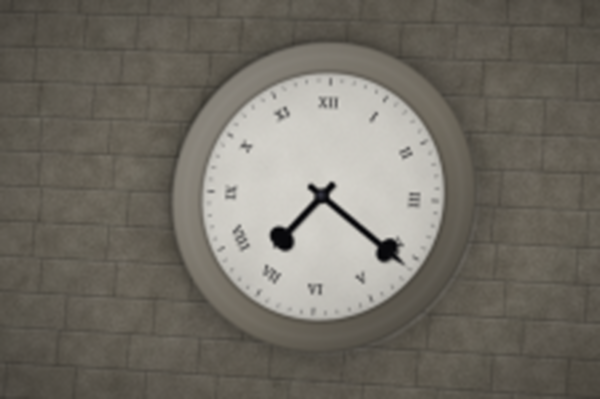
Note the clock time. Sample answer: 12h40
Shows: 7h21
